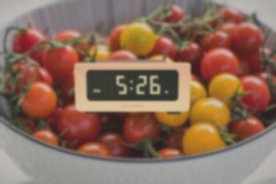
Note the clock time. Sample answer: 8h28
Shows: 5h26
